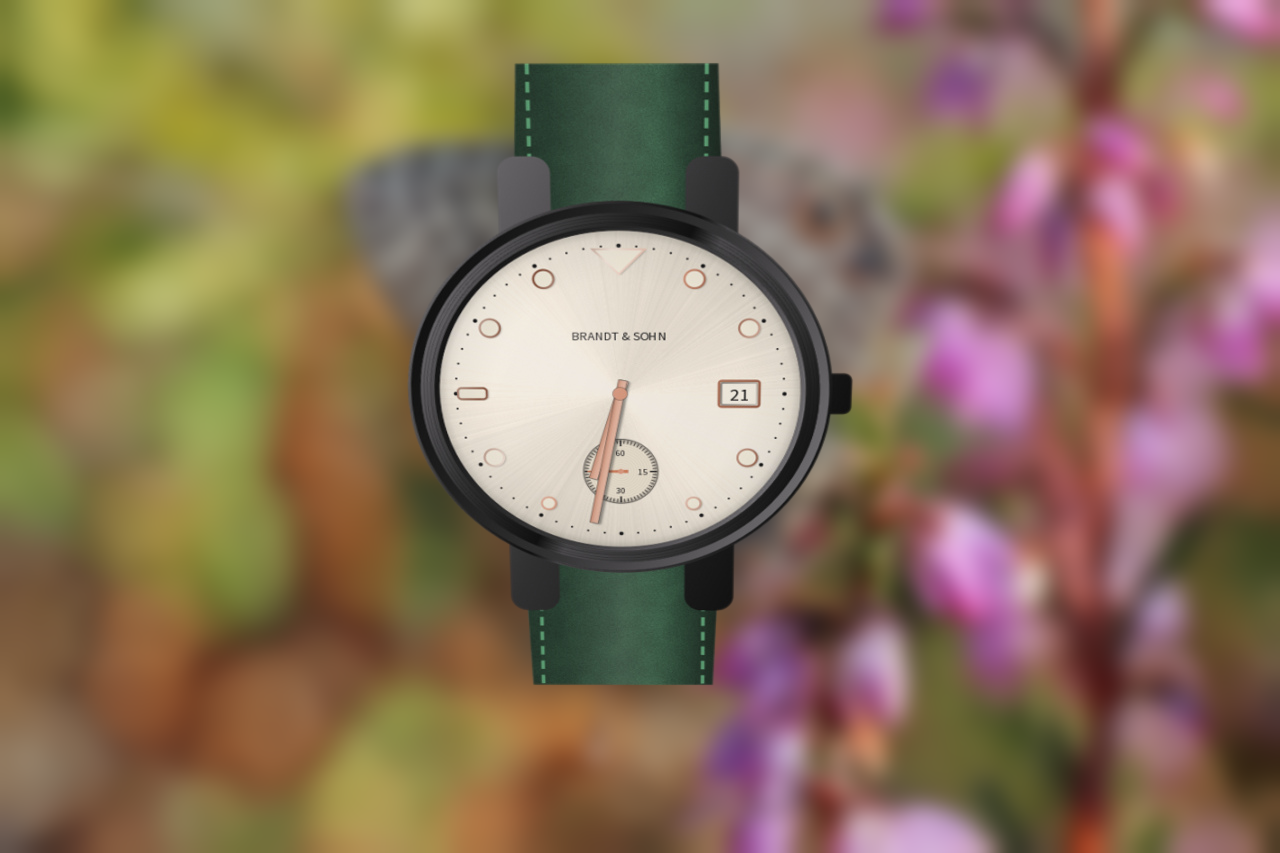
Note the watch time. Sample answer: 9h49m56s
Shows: 6h31m45s
